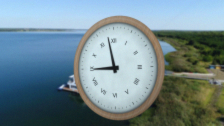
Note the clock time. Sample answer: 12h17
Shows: 8h58
